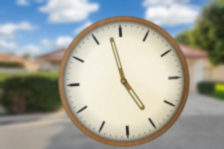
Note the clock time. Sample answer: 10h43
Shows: 4h58
